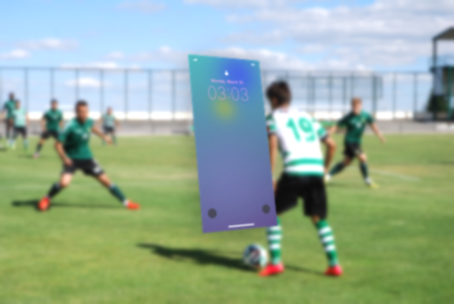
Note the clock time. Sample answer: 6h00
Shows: 3h03
